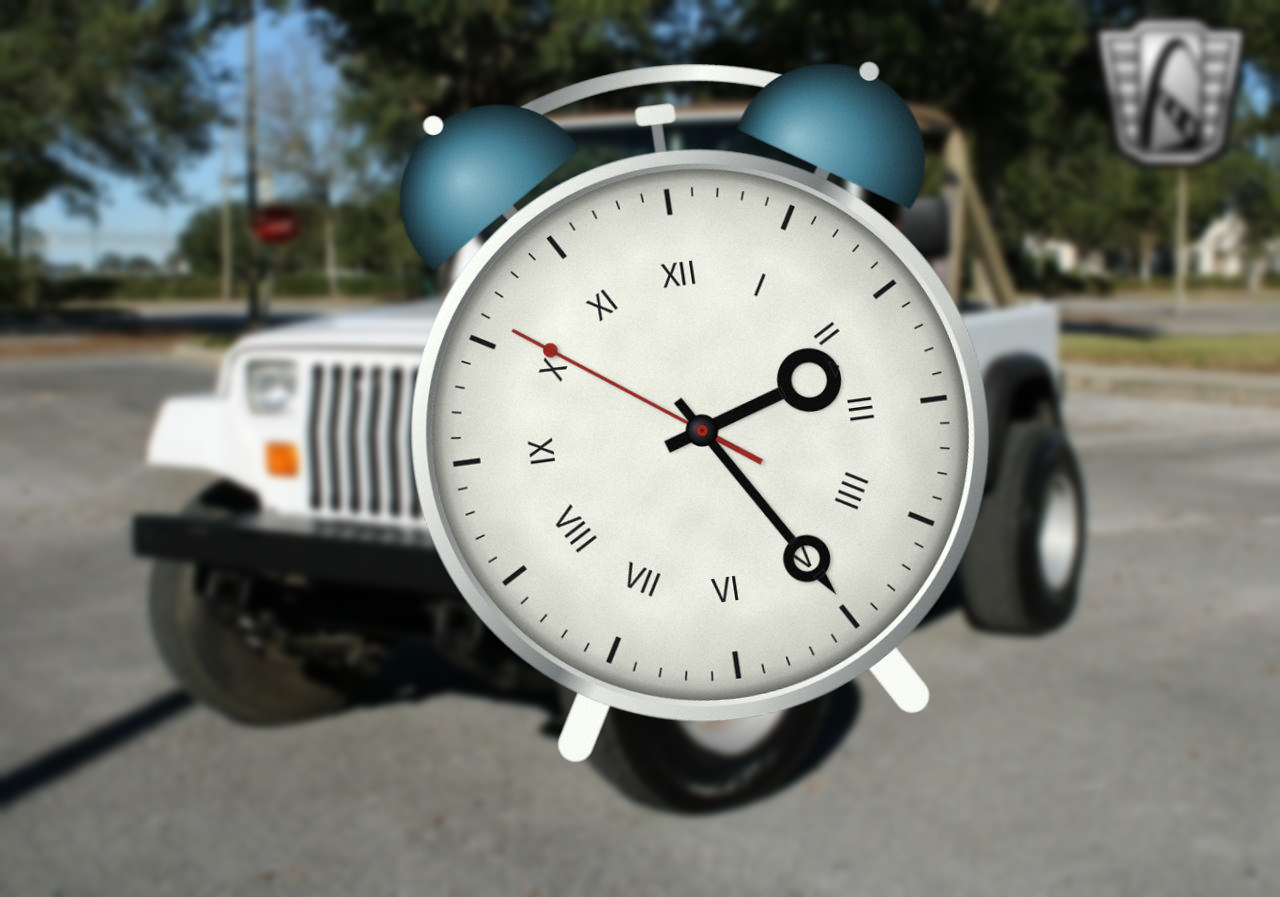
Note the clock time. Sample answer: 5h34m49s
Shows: 2h24m51s
